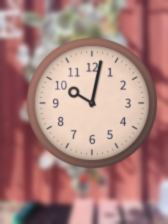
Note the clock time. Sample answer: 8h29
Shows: 10h02
